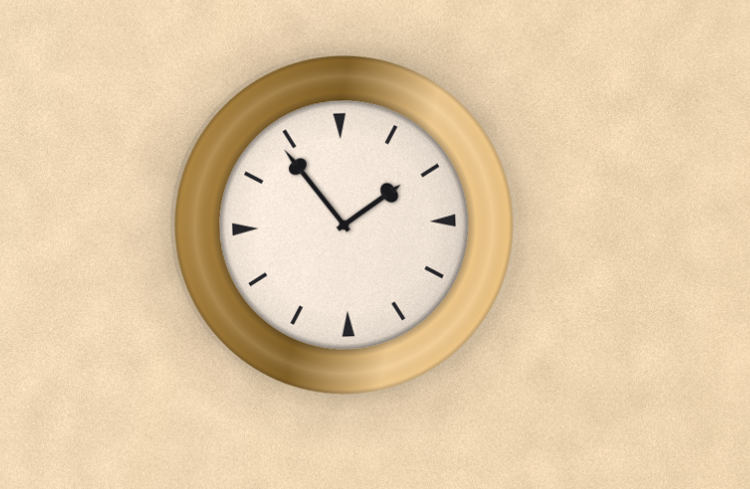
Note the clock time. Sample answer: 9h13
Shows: 1h54
